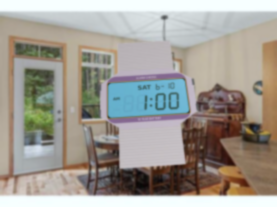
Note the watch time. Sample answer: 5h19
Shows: 1h00
